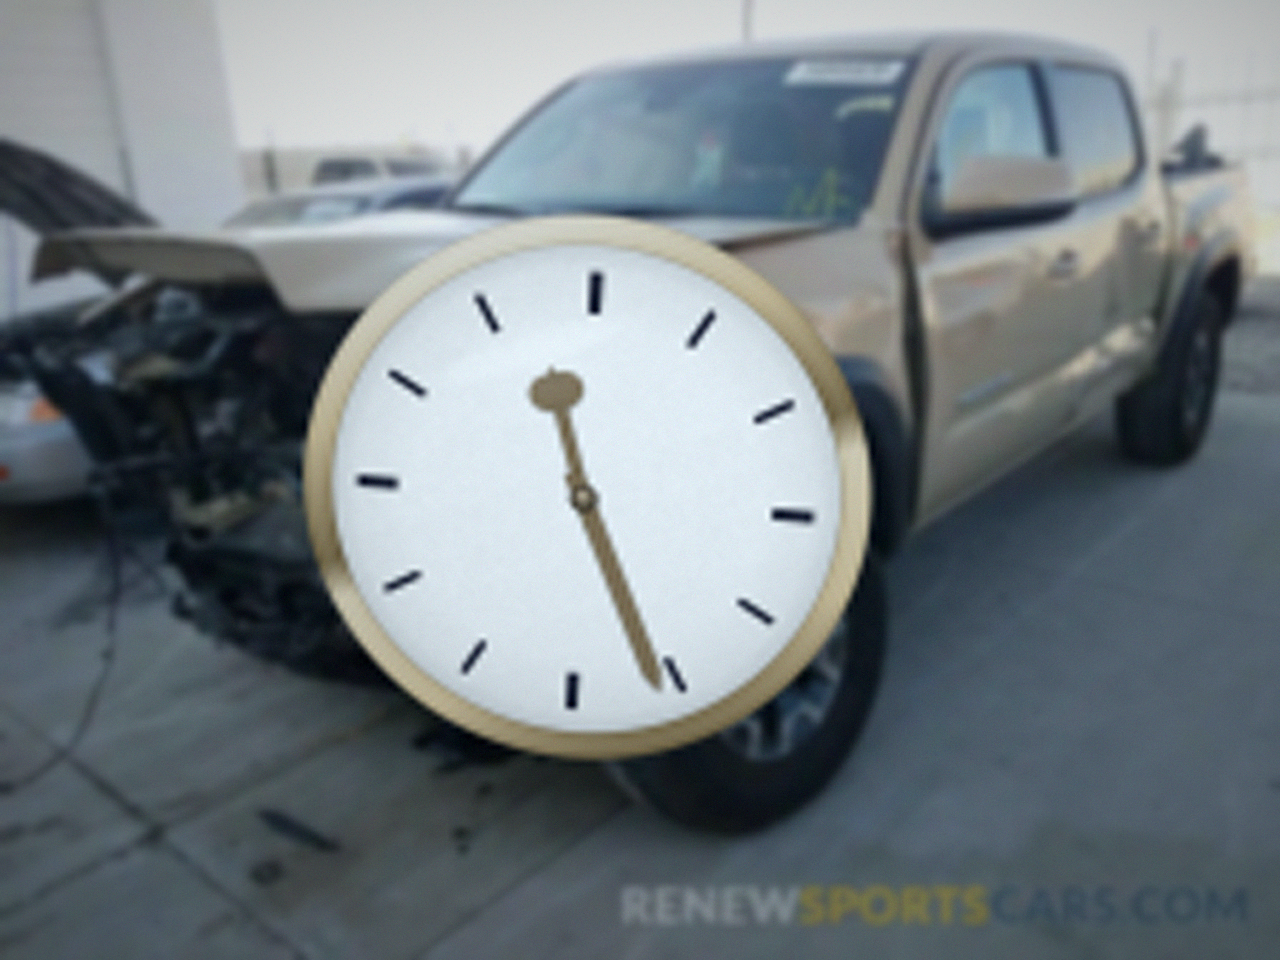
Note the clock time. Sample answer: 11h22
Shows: 11h26
